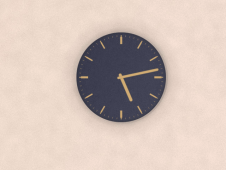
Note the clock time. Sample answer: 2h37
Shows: 5h13
